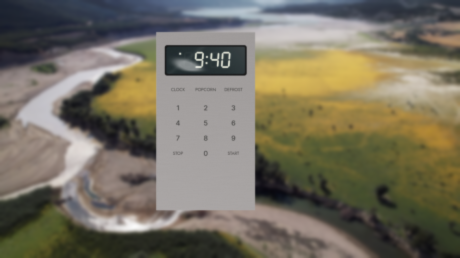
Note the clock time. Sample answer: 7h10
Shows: 9h40
